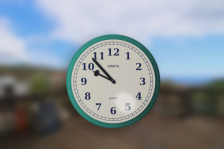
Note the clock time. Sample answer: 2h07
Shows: 9h53
